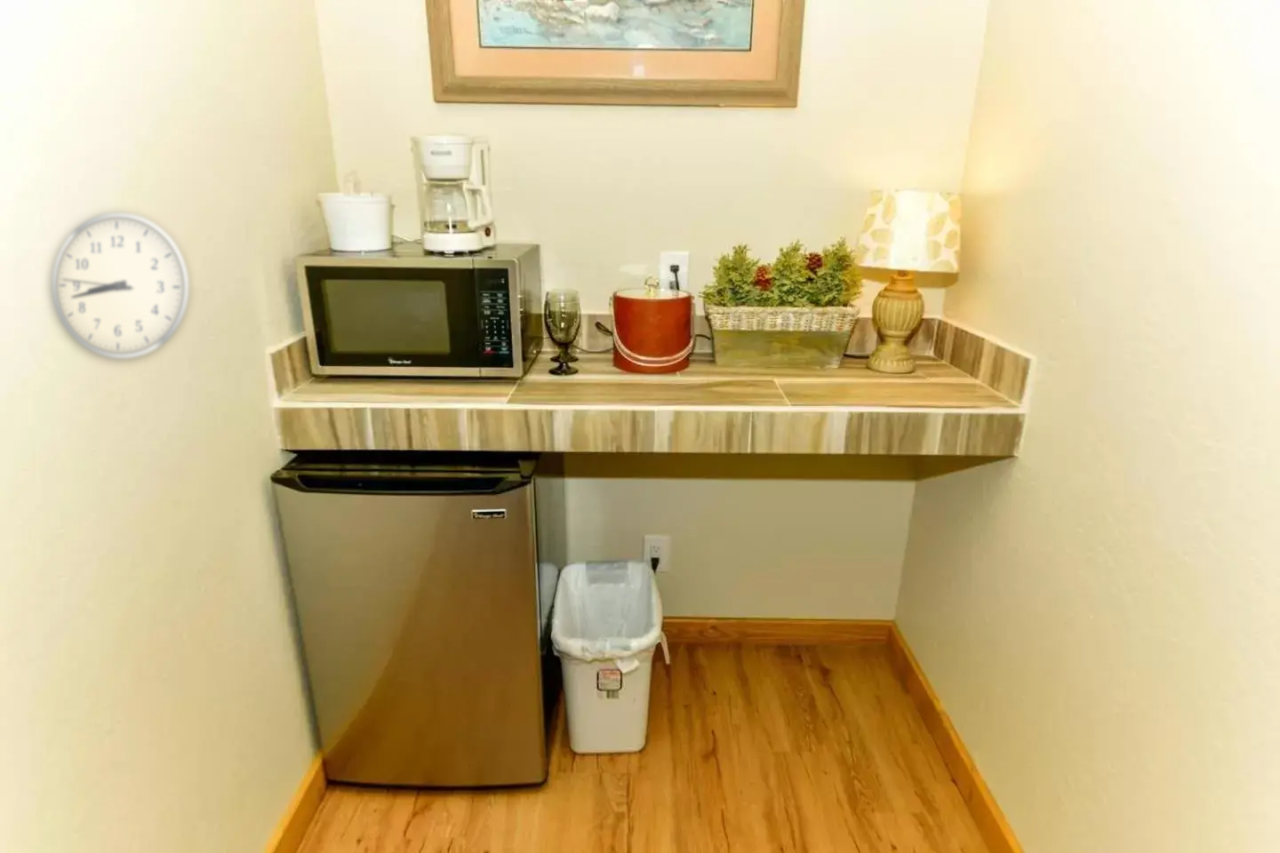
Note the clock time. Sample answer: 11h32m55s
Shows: 8h42m46s
